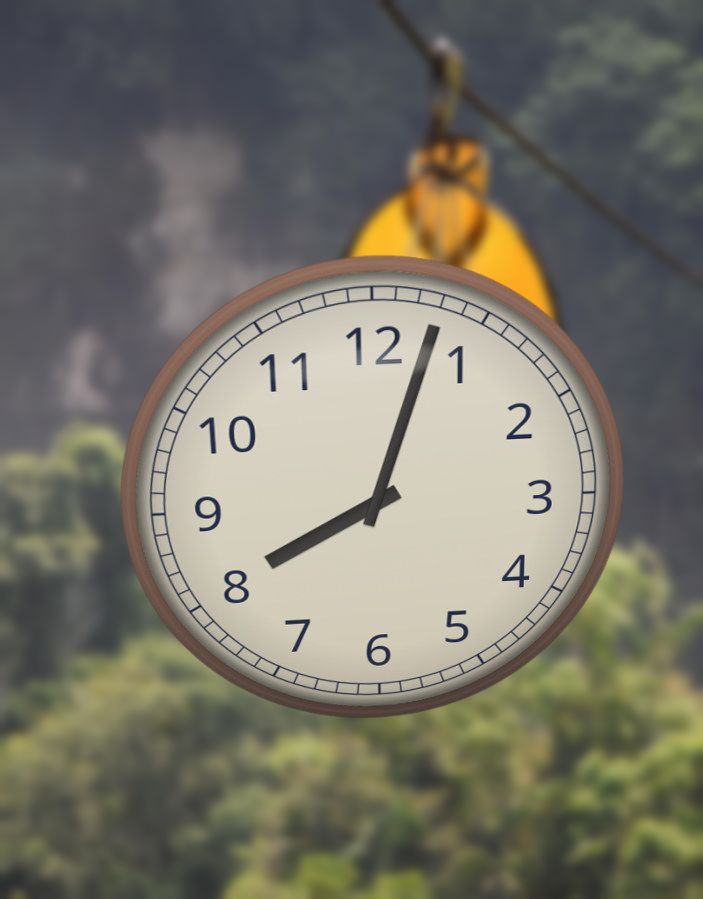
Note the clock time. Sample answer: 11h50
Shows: 8h03
